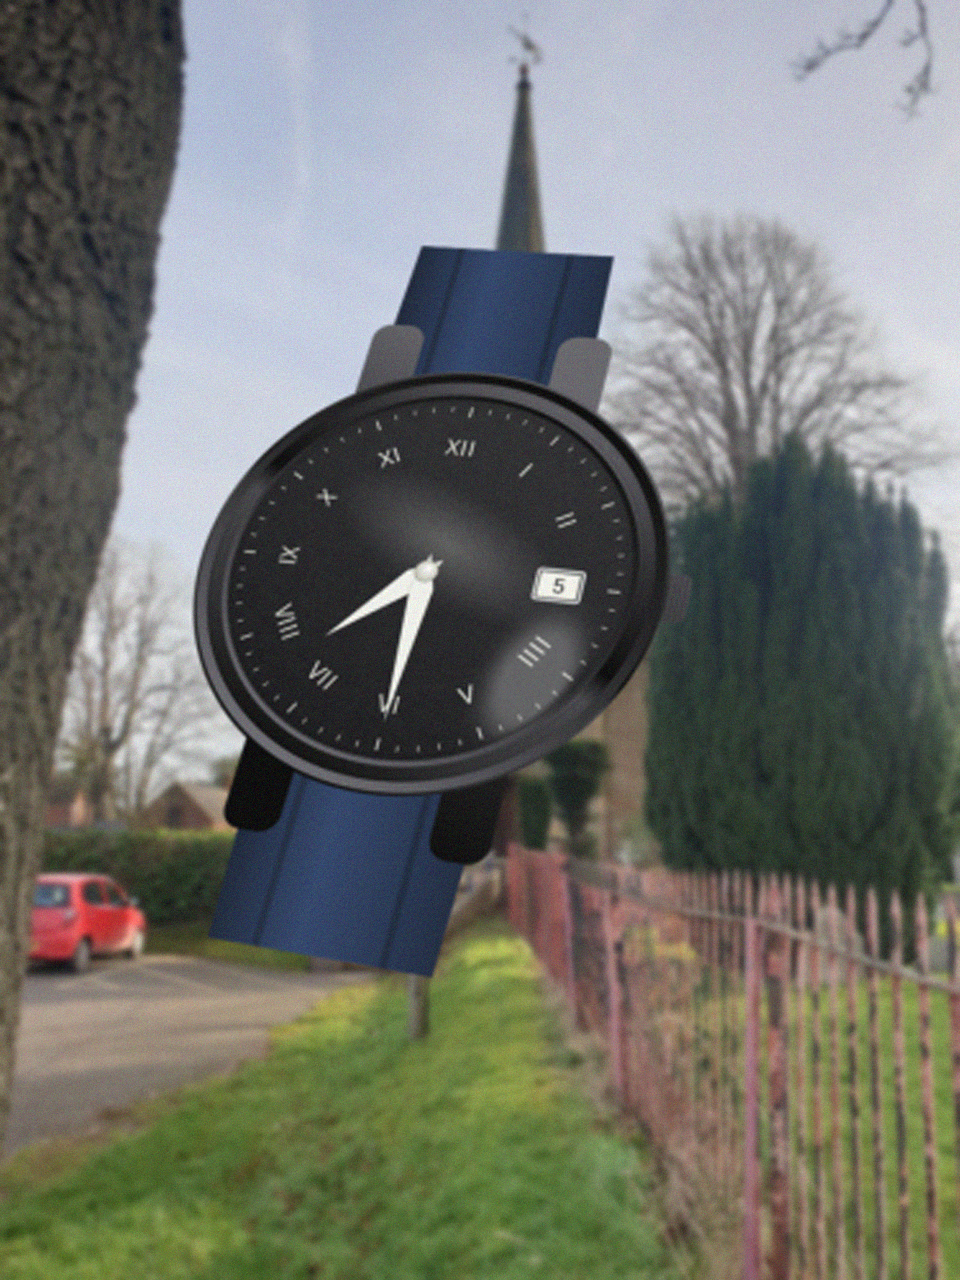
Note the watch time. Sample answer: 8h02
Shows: 7h30
